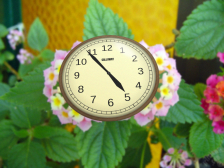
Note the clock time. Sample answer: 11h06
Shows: 4h54
